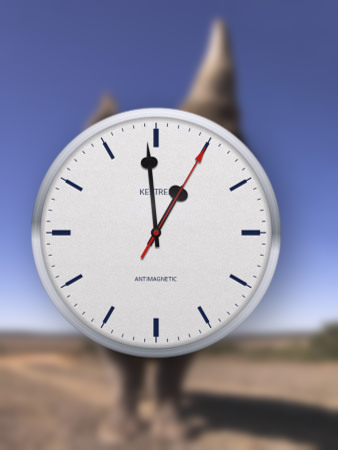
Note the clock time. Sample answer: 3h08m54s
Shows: 12h59m05s
